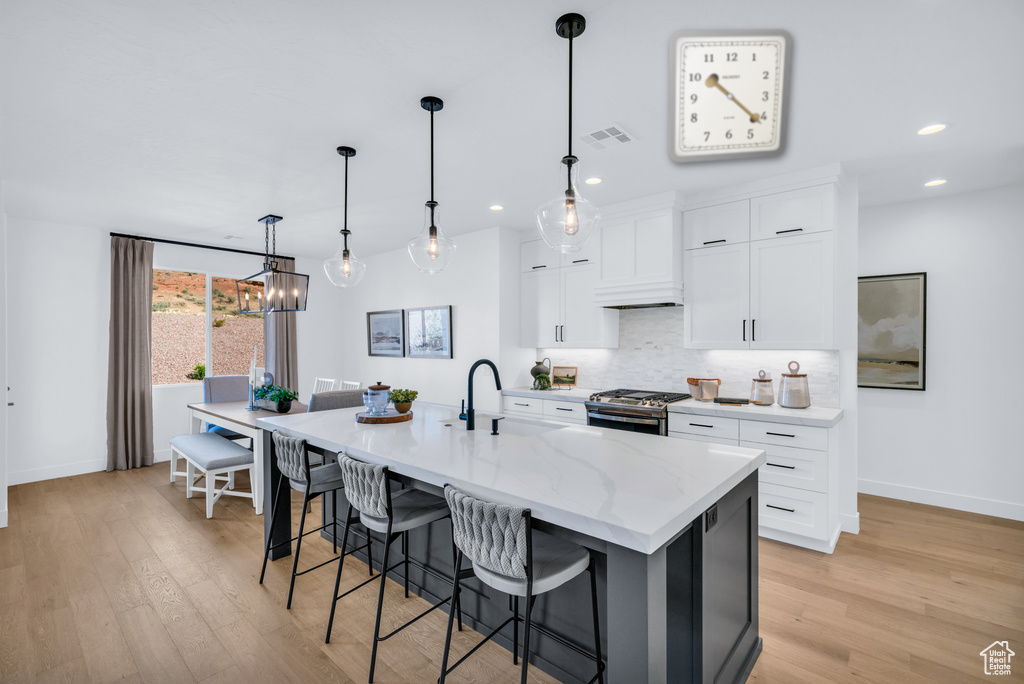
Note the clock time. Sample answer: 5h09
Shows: 10h22
